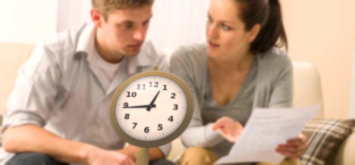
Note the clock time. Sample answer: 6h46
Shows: 12h44
